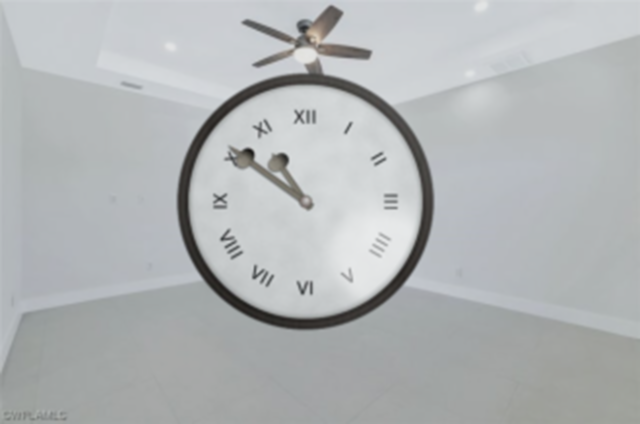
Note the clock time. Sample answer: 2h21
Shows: 10h51
